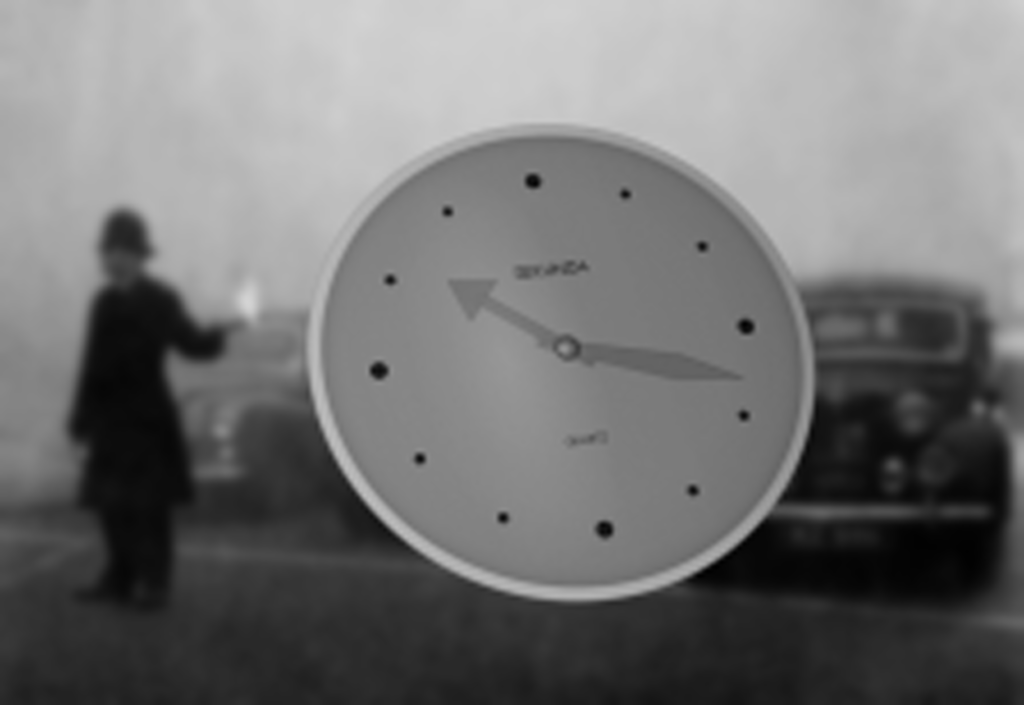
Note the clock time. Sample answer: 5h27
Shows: 10h18
